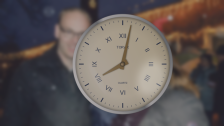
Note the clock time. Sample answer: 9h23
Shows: 8h02
